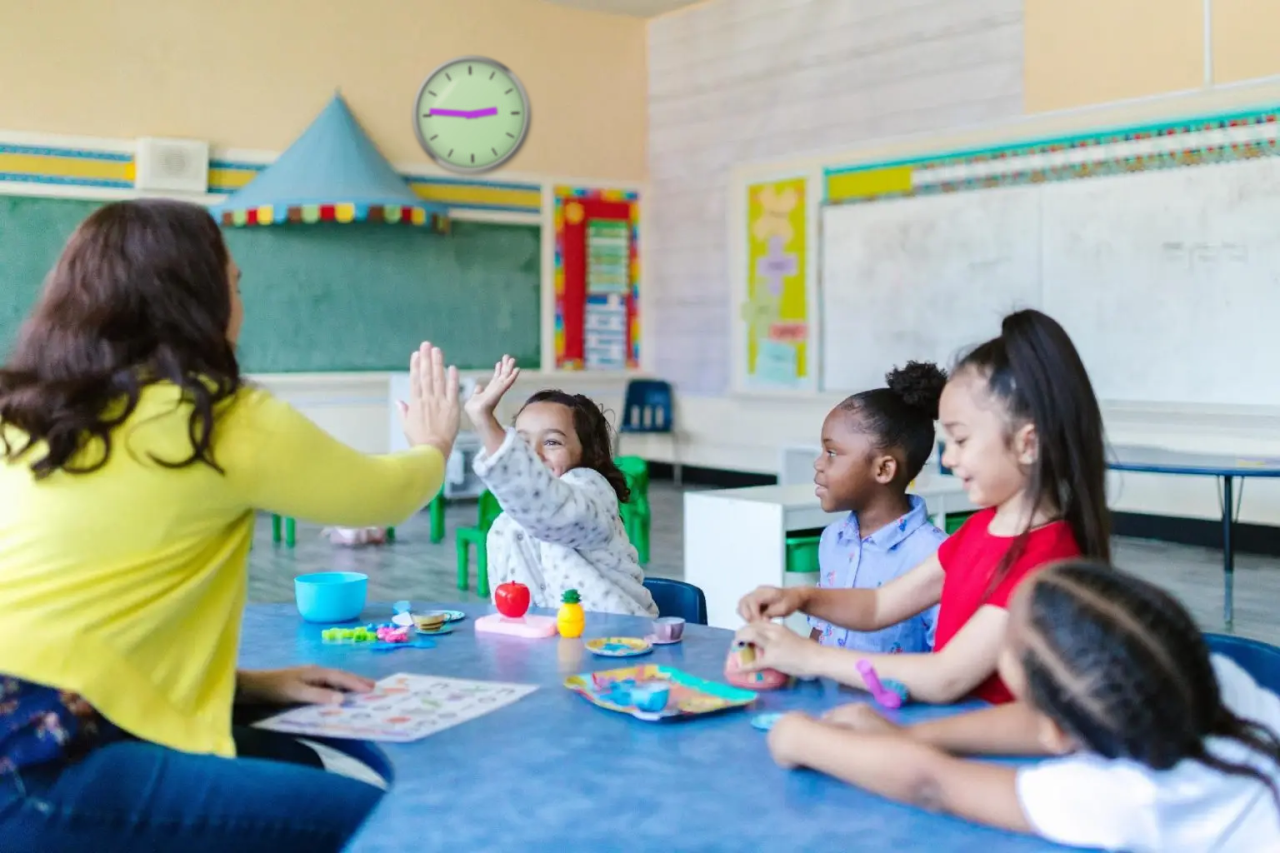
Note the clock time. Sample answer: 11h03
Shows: 2h46
